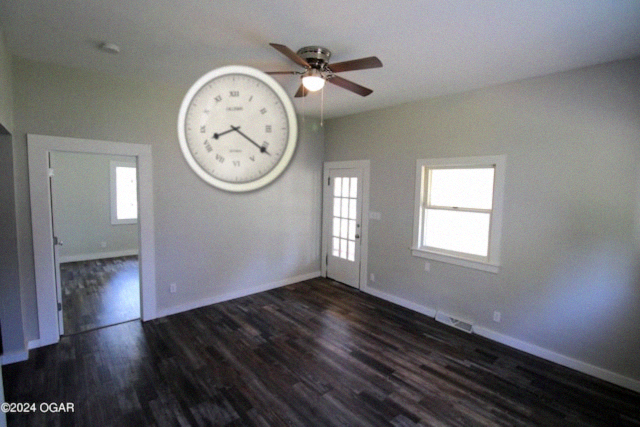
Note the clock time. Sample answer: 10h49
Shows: 8h21
